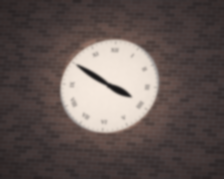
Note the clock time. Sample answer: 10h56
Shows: 3h50
